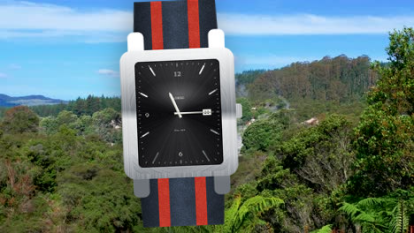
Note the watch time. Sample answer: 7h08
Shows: 11h15
